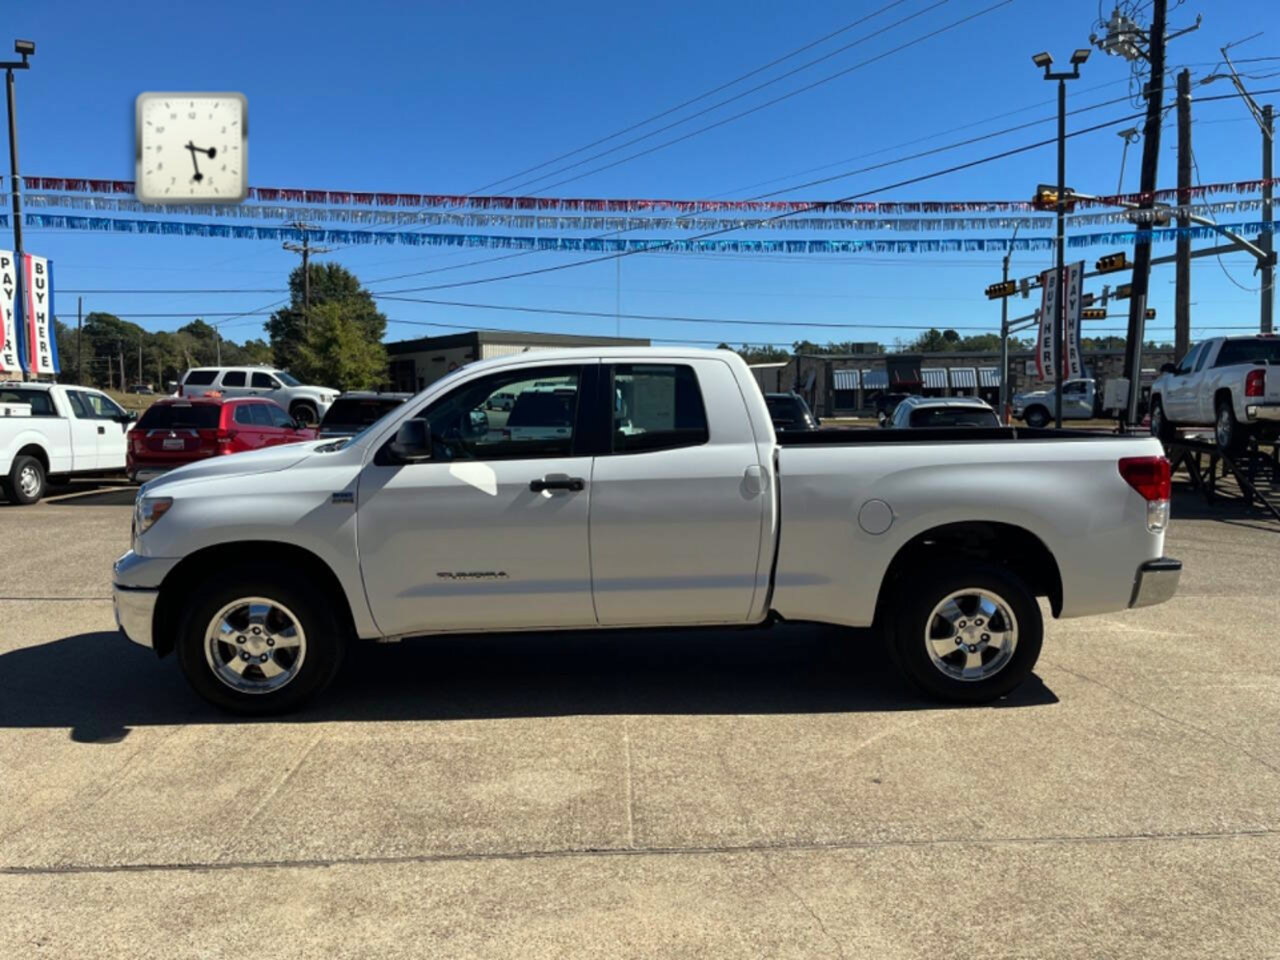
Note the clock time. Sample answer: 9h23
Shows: 3h28
